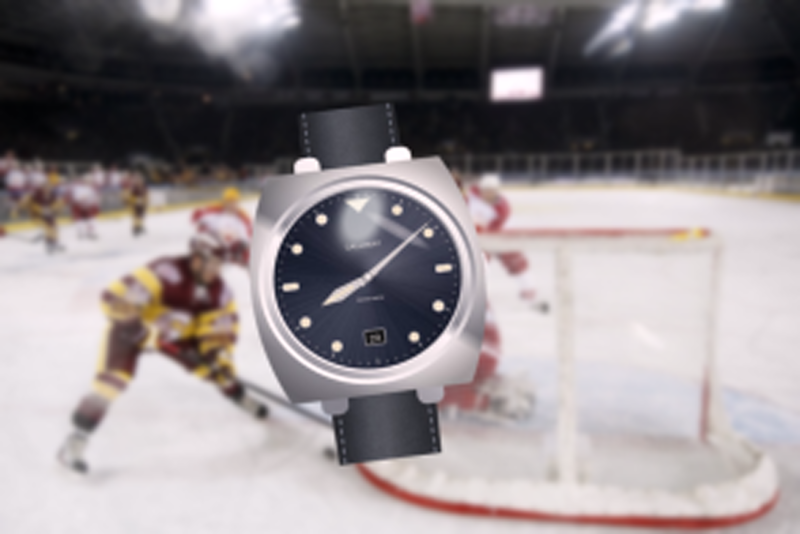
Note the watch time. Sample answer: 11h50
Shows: 8h09
